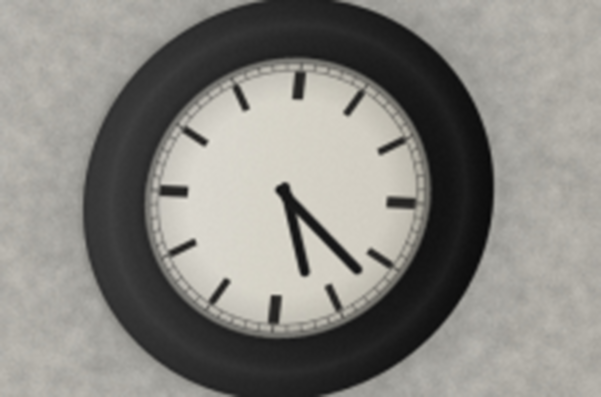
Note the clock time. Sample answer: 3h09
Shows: 5h22
